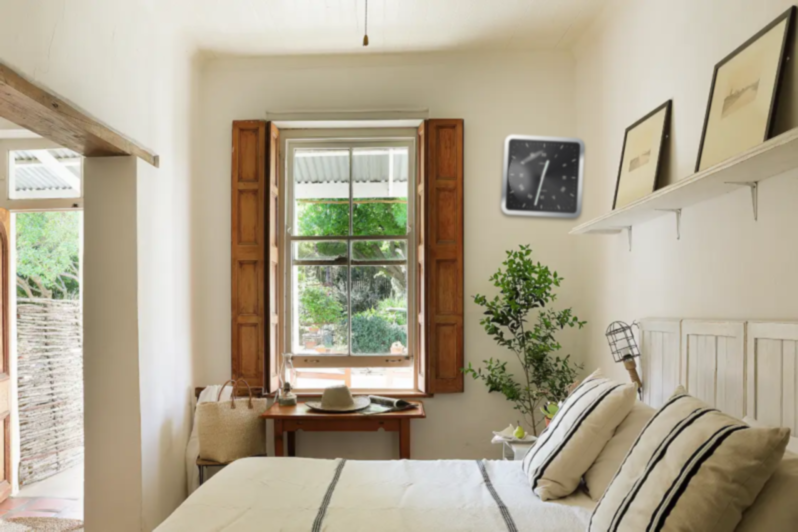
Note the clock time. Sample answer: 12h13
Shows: 12h32
